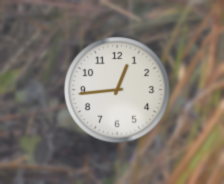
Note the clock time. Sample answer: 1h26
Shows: 12h44
